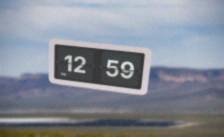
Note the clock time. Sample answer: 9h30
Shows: 12h59
